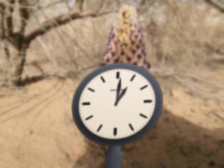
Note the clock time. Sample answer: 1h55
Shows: 1h01
